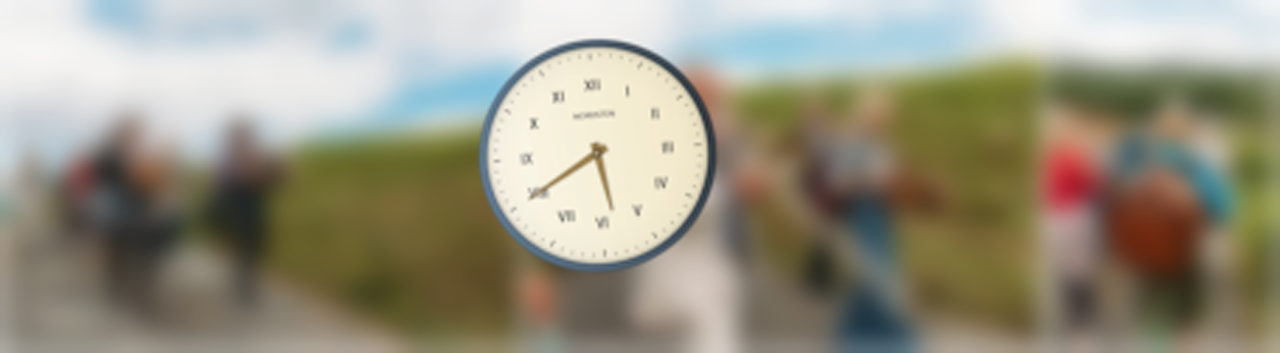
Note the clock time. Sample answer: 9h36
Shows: 5h40
